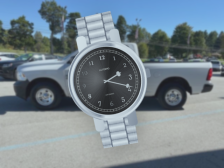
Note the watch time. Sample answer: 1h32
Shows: 2h19
